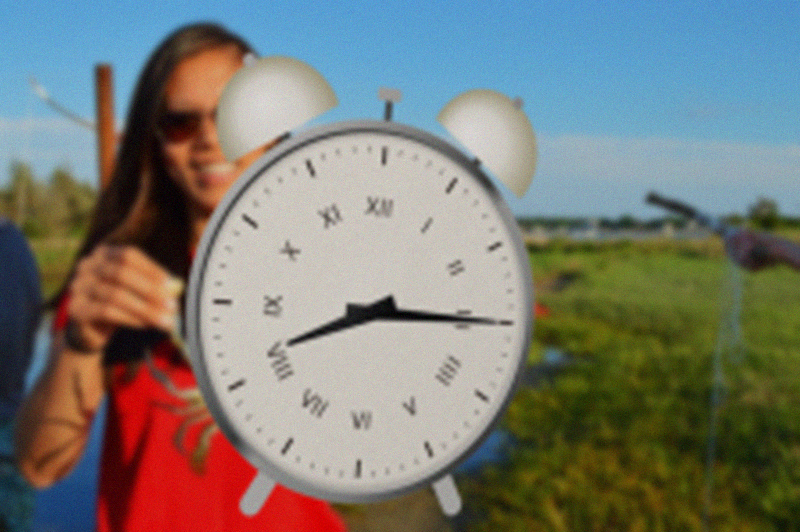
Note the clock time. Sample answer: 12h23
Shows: 8h15
